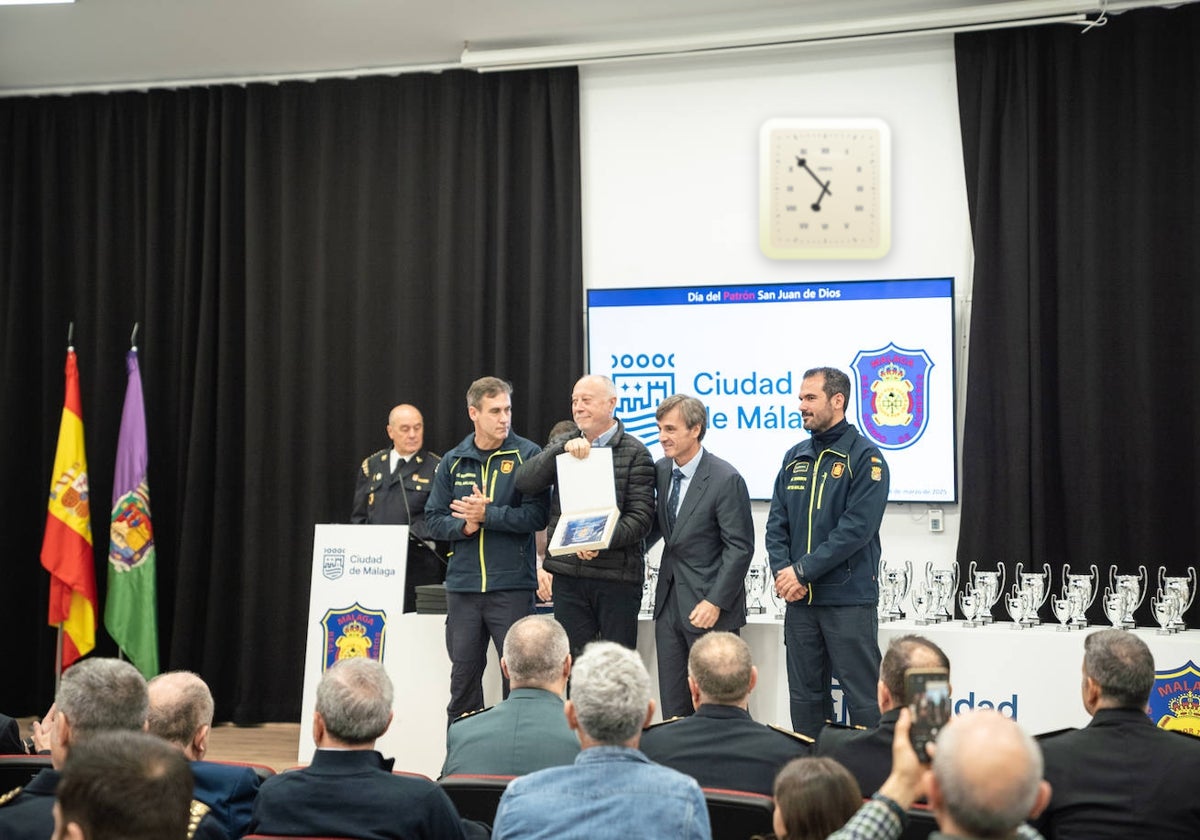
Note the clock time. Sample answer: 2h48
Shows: 6h53
